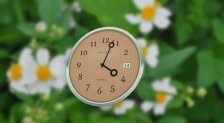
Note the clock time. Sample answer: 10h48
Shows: 4h03
